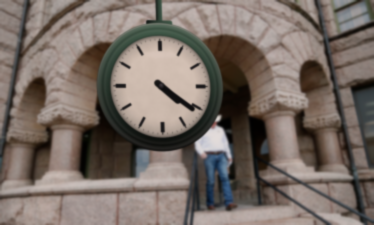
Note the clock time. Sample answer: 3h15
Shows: 4h21
